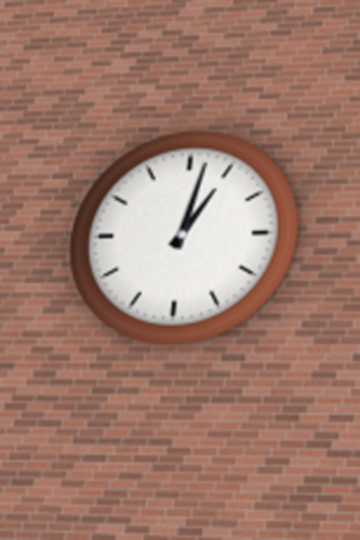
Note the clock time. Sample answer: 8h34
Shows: 1h02
